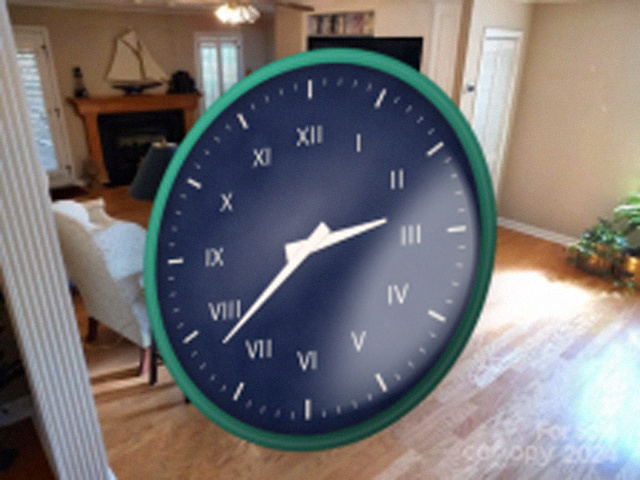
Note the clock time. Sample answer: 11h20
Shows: 2h38
